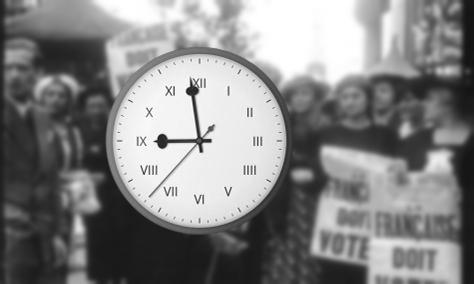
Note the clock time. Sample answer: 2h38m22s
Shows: 8h58m37s
